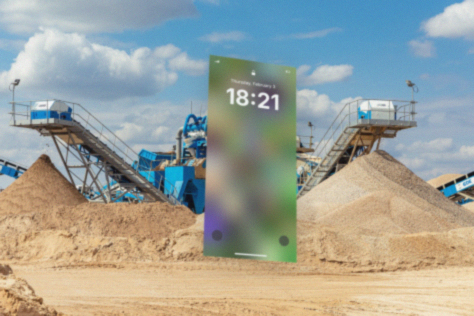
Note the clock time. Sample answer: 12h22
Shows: 18h21
